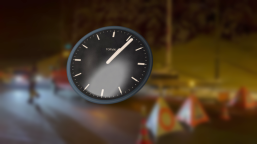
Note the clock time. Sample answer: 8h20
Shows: 1h06
